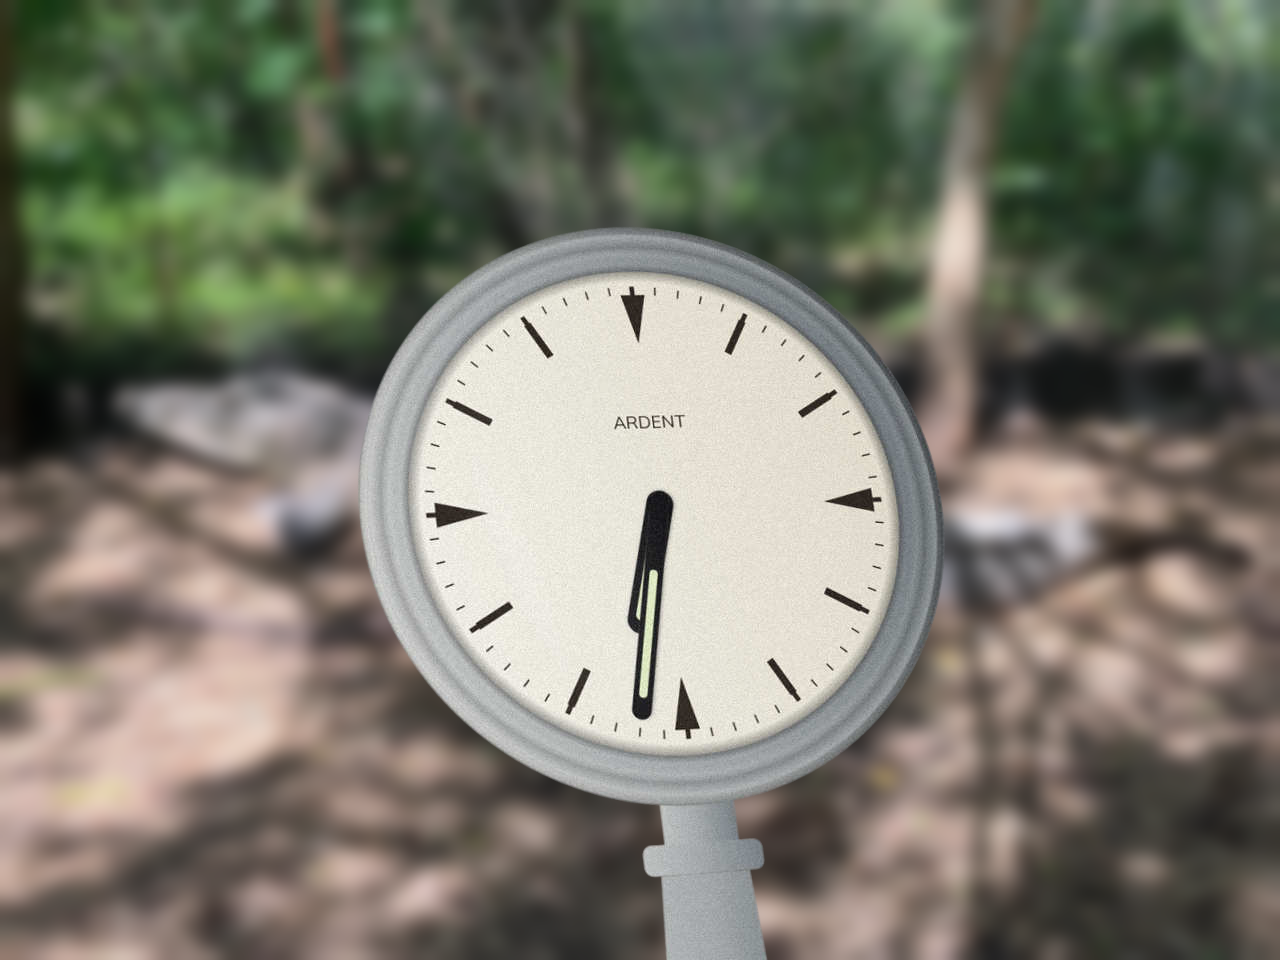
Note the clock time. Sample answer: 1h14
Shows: 6h32
